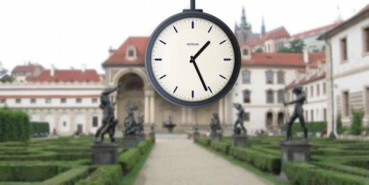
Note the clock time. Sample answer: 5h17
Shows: 1h26
